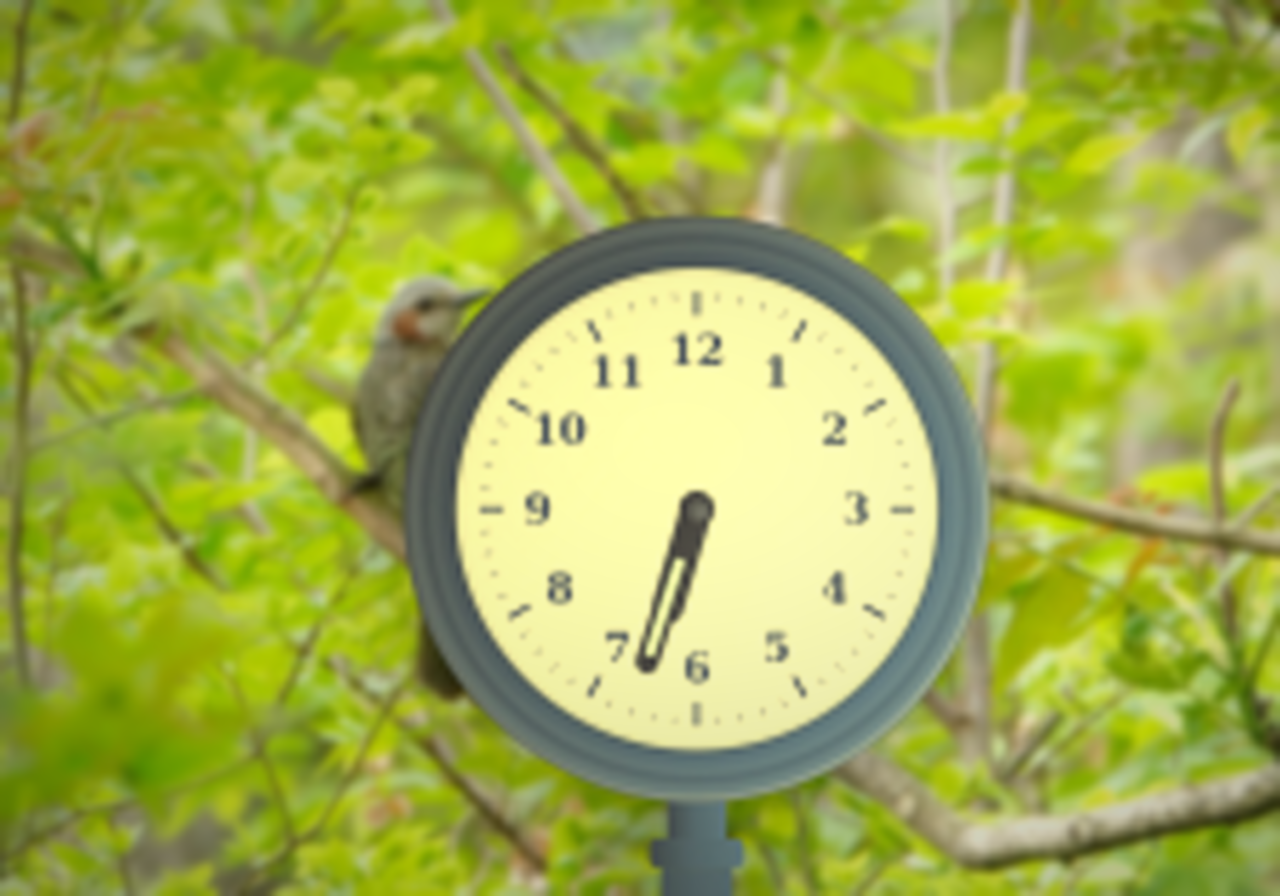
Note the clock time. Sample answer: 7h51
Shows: 6h33
